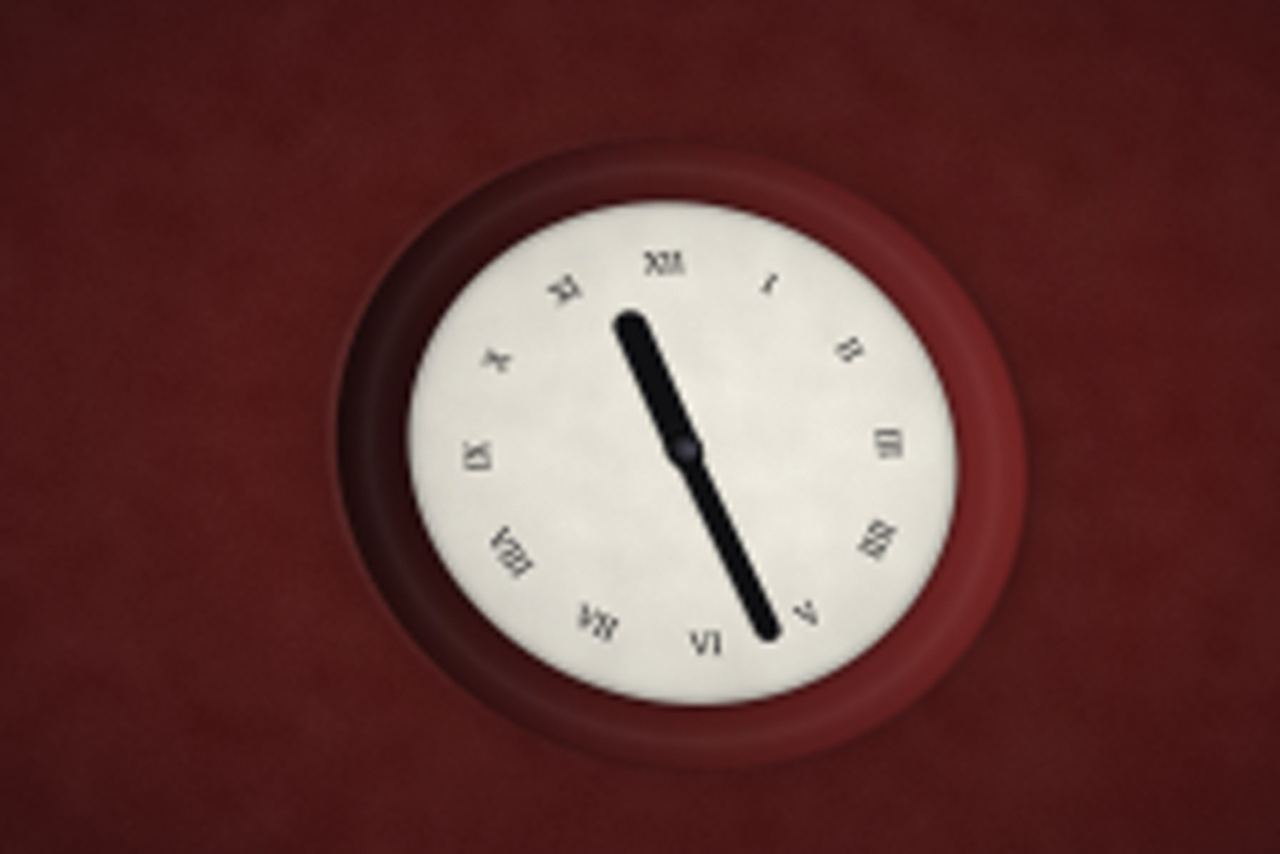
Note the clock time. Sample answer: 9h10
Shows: 11h27
